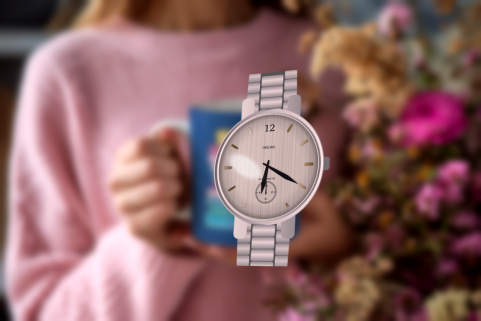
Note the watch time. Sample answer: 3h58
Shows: 6h20
